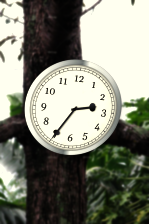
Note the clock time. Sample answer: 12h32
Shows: 2h35
